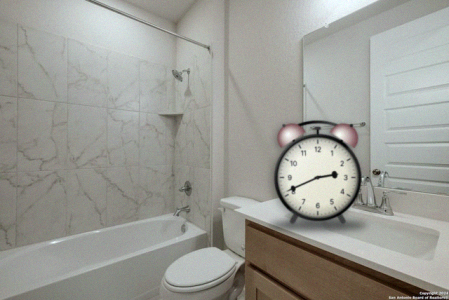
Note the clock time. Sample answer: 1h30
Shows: 2h41
